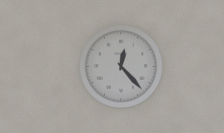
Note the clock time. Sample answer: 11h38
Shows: 12h23
